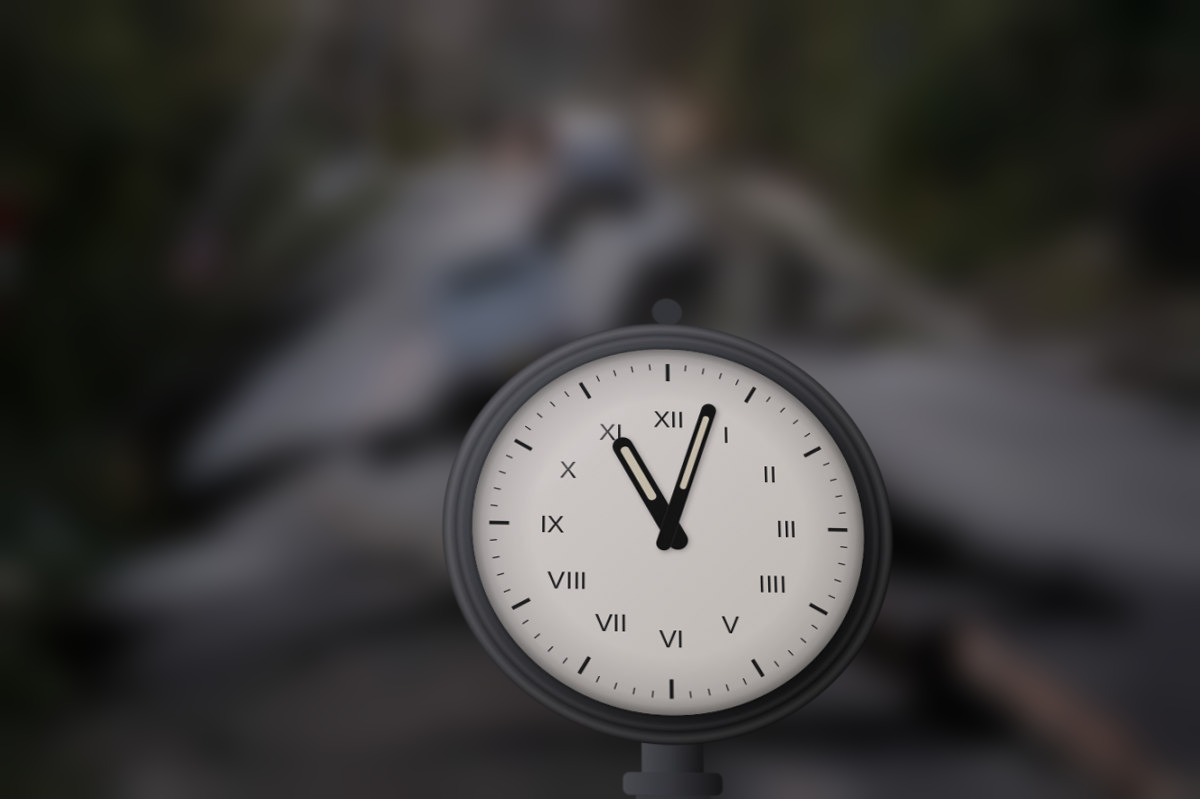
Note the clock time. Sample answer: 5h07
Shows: 11h03
